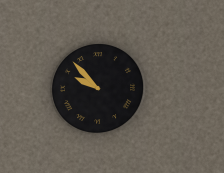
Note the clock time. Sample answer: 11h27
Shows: 9h53
